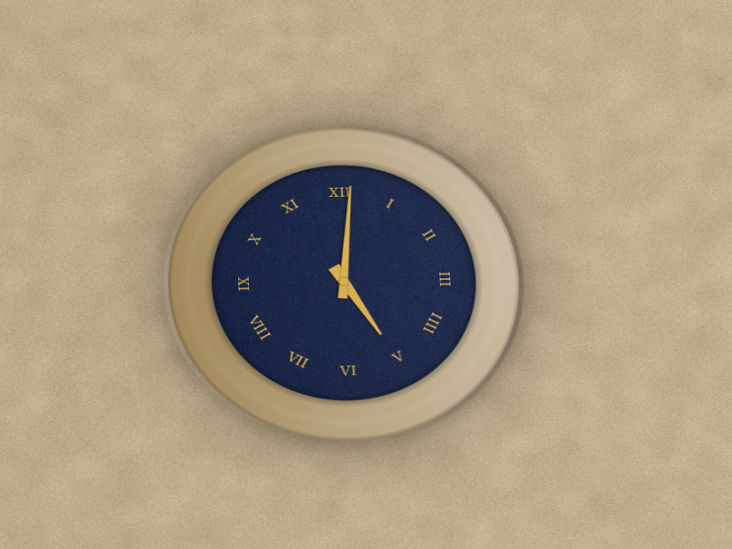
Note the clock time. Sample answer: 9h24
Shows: 5h01
